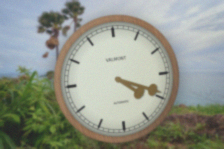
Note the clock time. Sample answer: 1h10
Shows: 4h19
